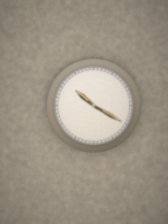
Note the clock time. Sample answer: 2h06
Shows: 10h20
